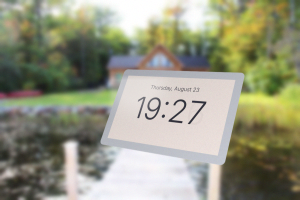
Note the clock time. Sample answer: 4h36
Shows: 19h27
